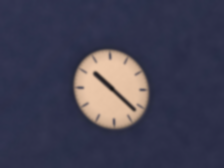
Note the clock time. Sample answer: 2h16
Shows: 10h22
